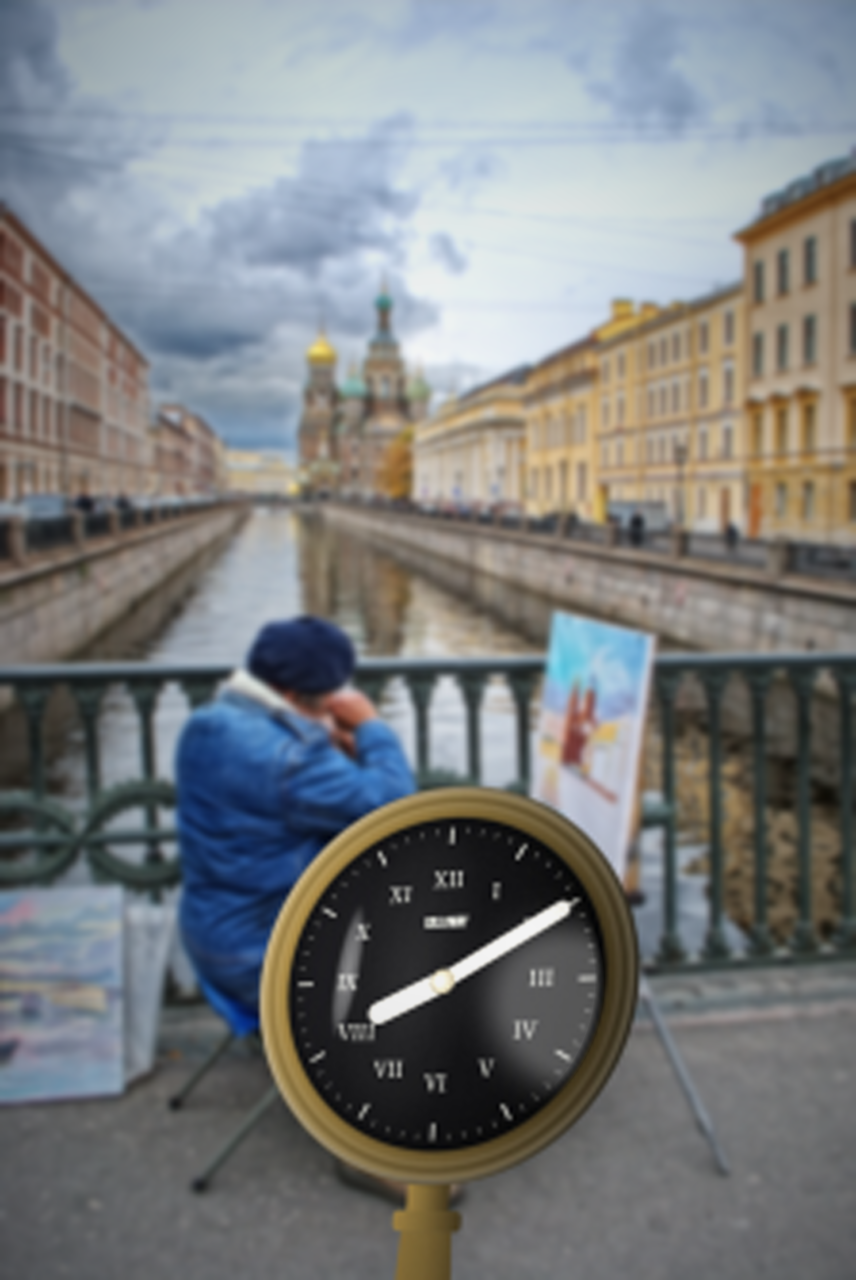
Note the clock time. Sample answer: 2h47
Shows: 8h10
